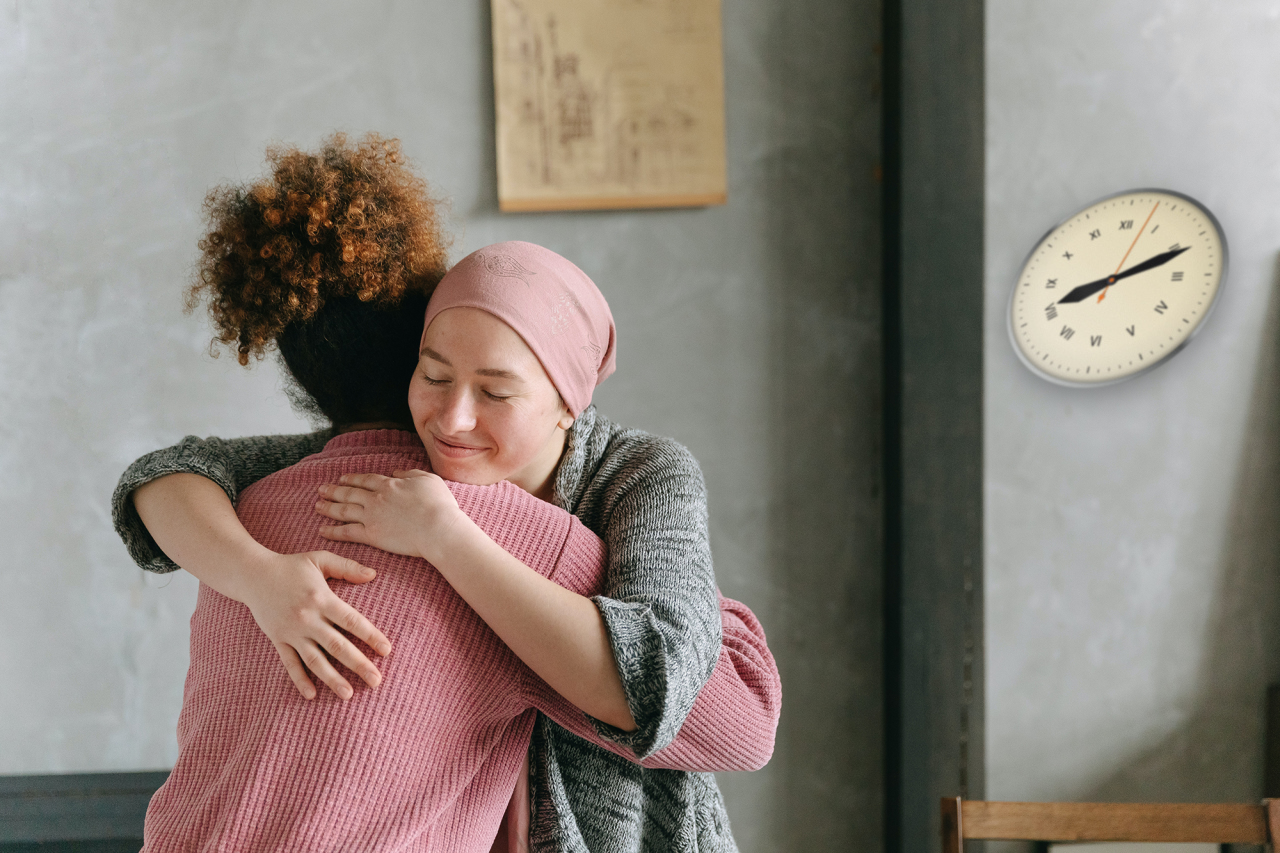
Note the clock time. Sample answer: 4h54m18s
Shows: 8h11m03s
